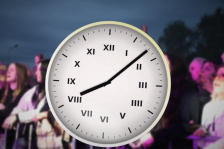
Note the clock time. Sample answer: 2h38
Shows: 8h08
